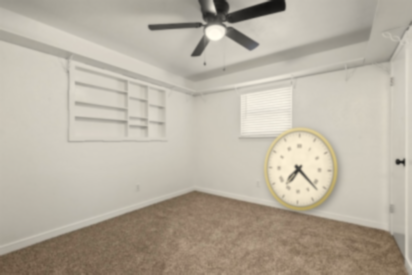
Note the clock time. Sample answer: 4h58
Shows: 7h22
